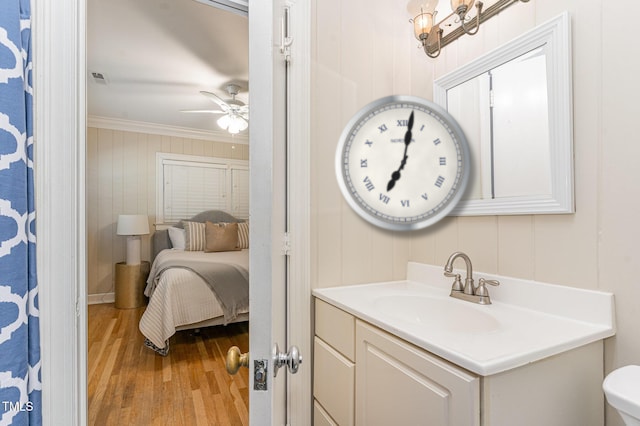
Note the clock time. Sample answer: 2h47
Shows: 7h02
